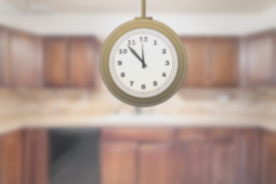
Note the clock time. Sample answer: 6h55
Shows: 11h53
